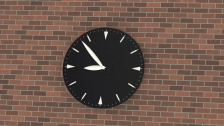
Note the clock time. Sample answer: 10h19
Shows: 8h53
